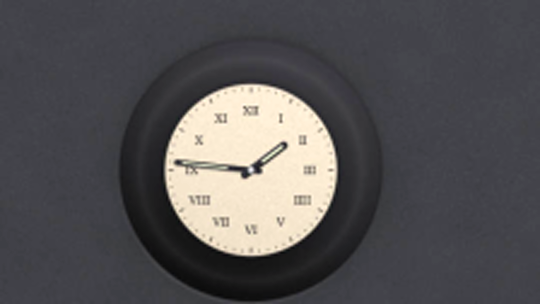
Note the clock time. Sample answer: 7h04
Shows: 1h46
